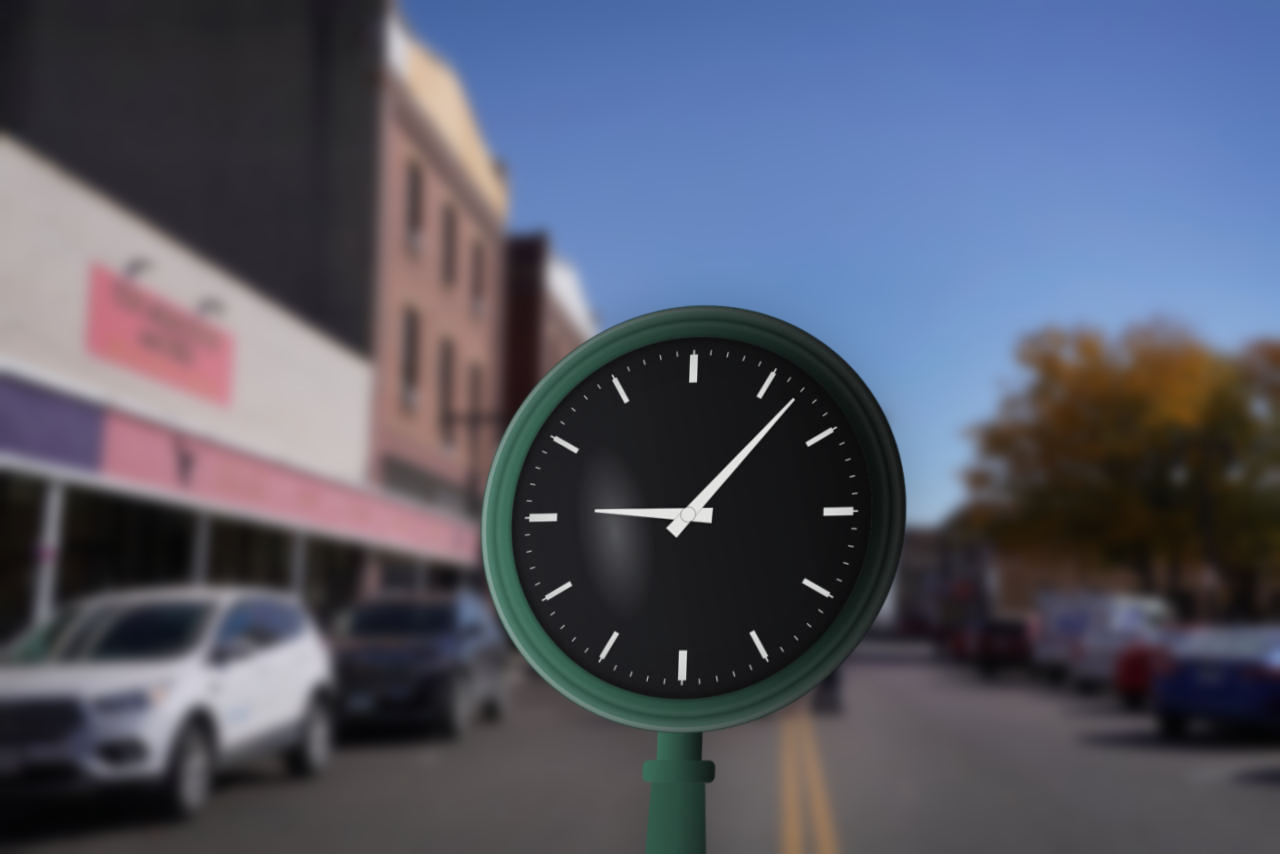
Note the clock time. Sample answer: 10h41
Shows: 9h07
